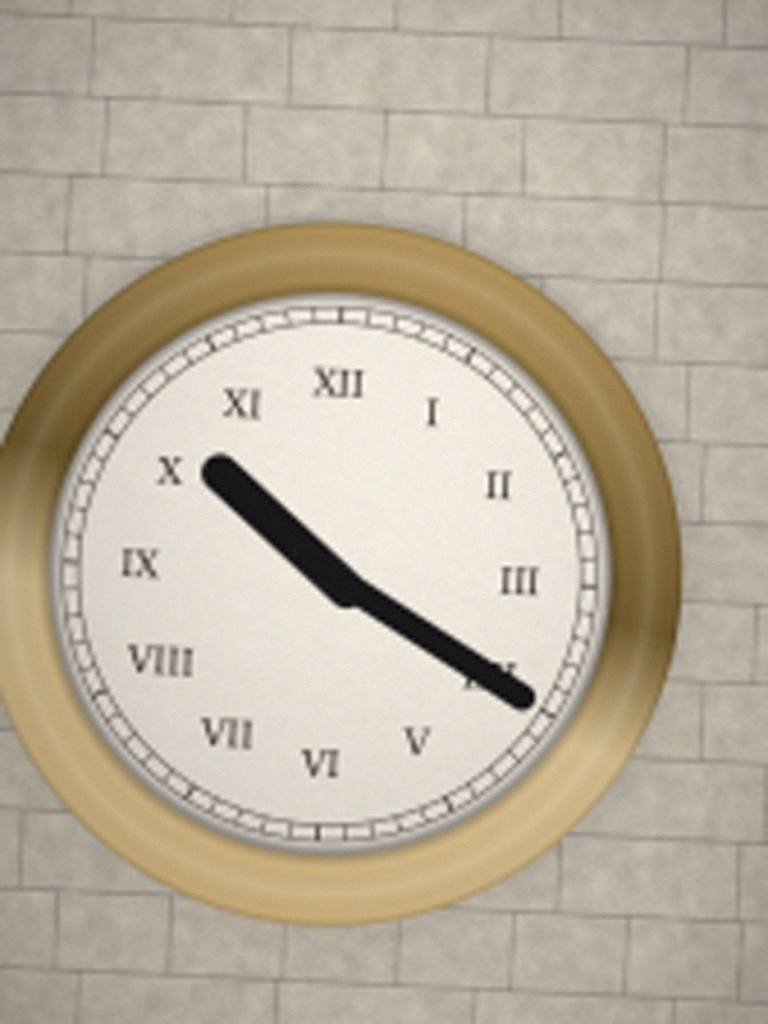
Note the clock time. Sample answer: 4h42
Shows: 10h20
